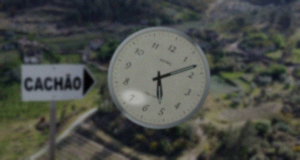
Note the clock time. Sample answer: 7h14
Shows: 5h08
